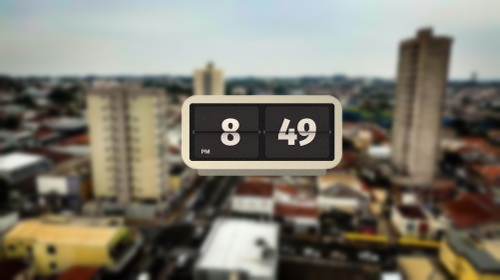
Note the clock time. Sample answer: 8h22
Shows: 8h49
